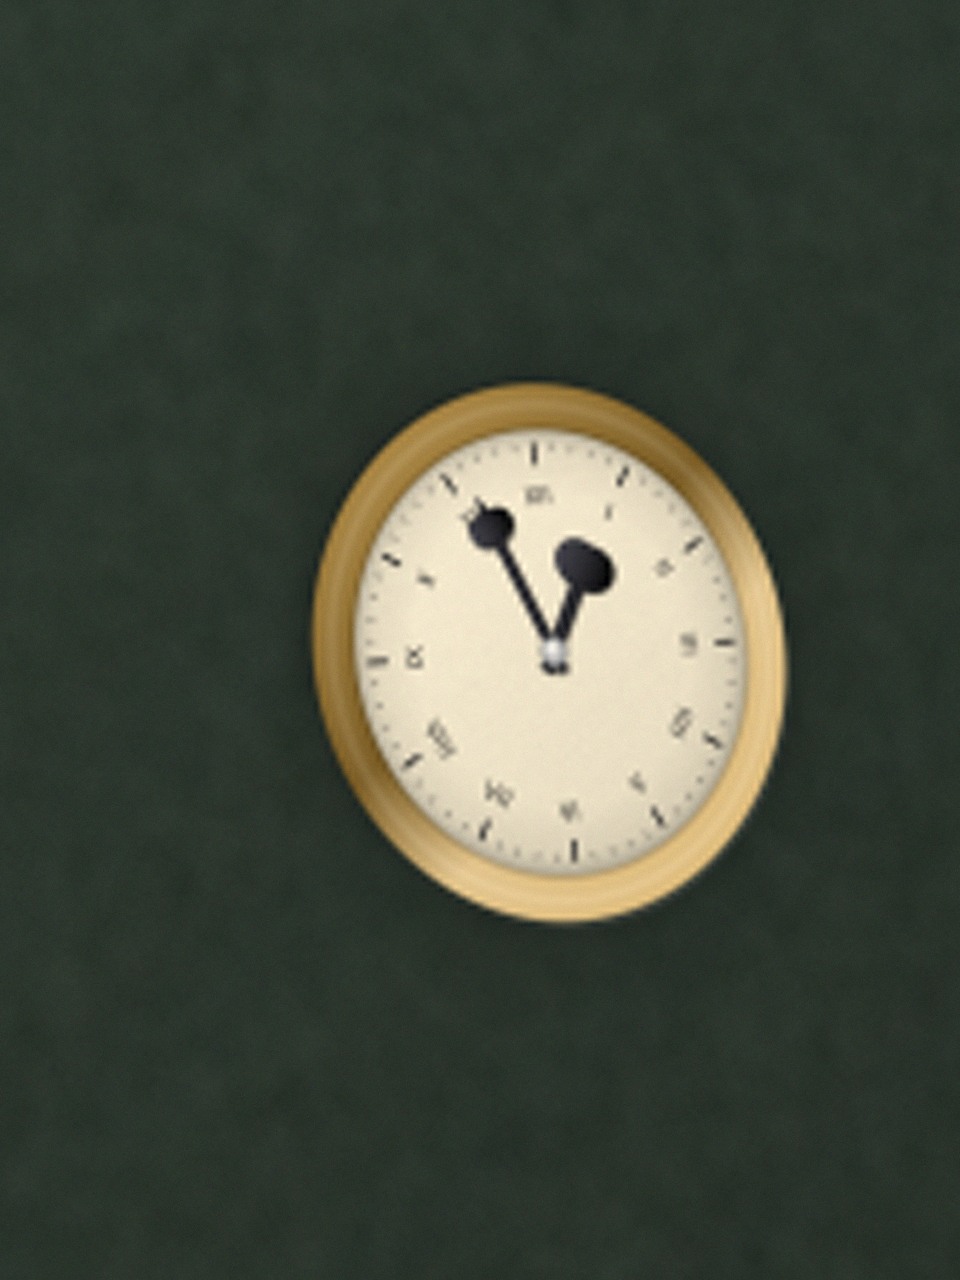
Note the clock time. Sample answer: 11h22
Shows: 12h56
